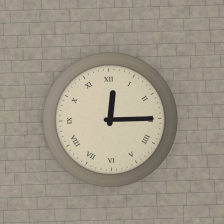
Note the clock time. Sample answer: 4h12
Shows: 12h15
